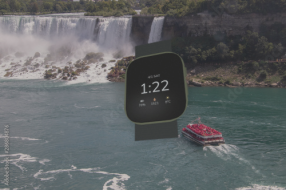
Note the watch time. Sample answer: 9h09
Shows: 1h22
